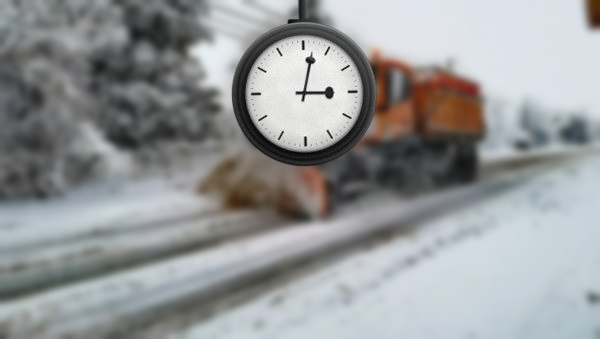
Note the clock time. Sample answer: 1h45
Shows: 3h02
